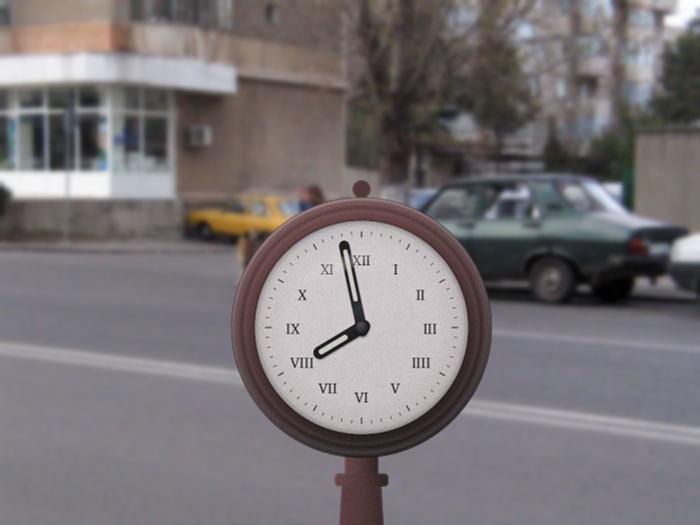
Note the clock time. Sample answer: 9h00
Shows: 7h58
